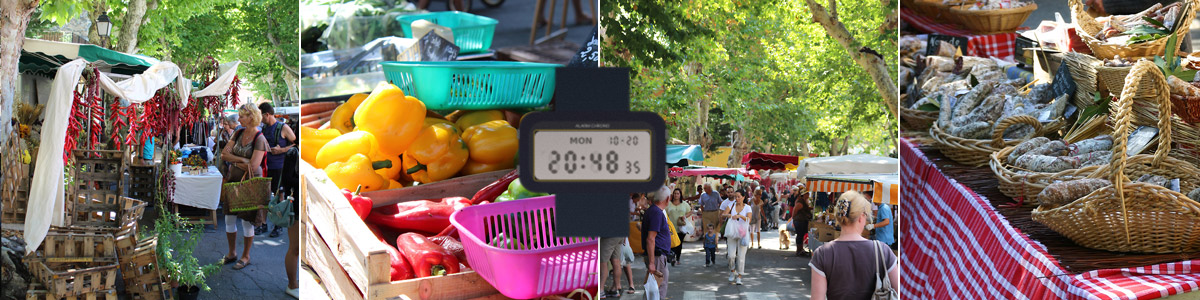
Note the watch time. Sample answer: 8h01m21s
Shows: 20h48m35s
